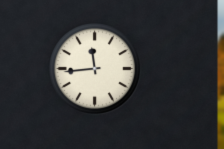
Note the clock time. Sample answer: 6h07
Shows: 11h44
